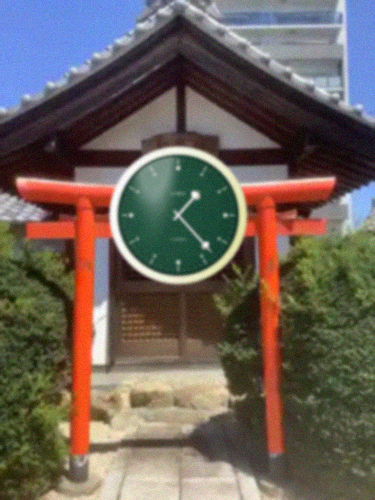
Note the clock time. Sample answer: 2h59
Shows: 1h23
